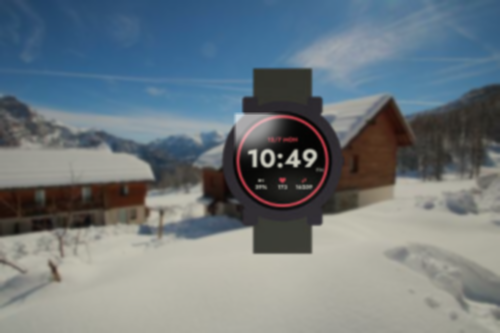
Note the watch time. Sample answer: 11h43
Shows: 10h49
